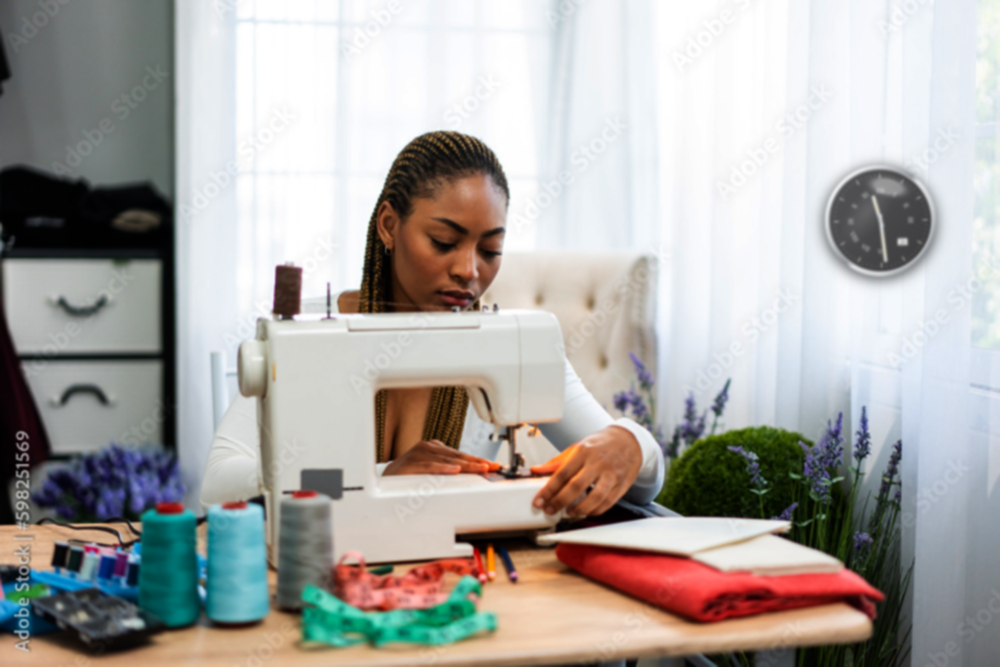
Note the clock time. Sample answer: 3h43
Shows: 11h29
